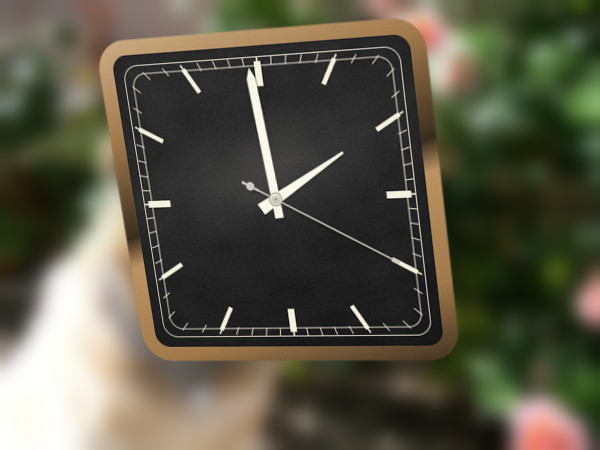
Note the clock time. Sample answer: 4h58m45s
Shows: 1h59m20s
